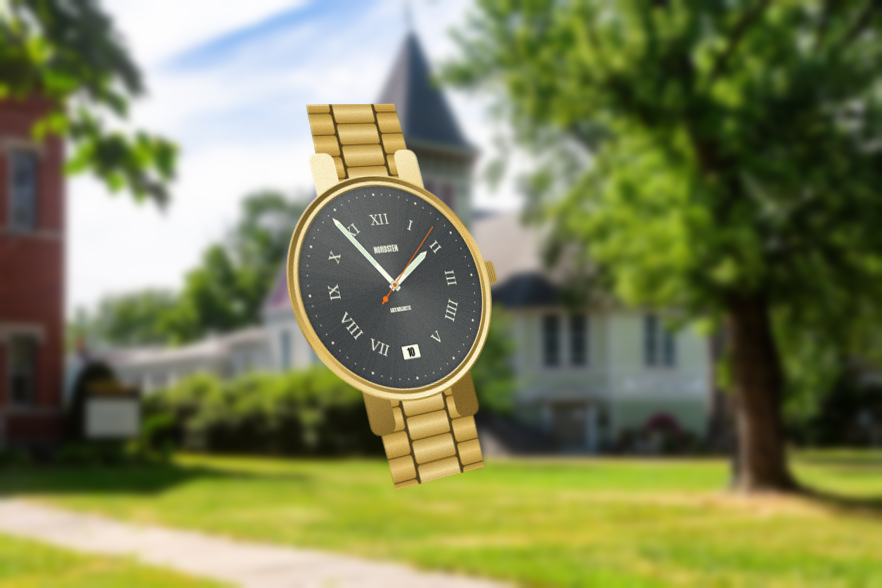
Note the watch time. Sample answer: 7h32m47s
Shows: 1h54m08s
